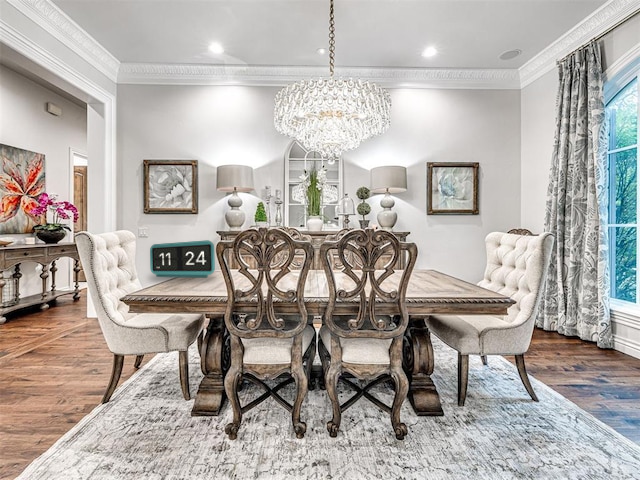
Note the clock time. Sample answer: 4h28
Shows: 11h24
